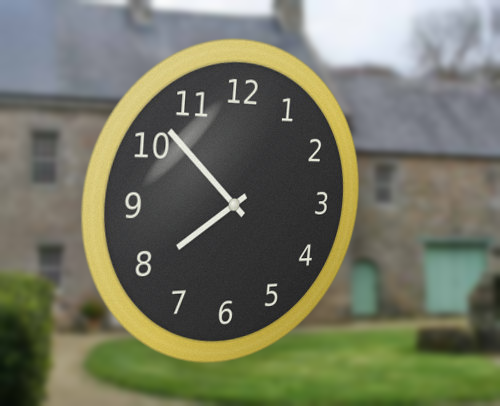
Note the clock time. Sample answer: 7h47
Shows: 7h52
